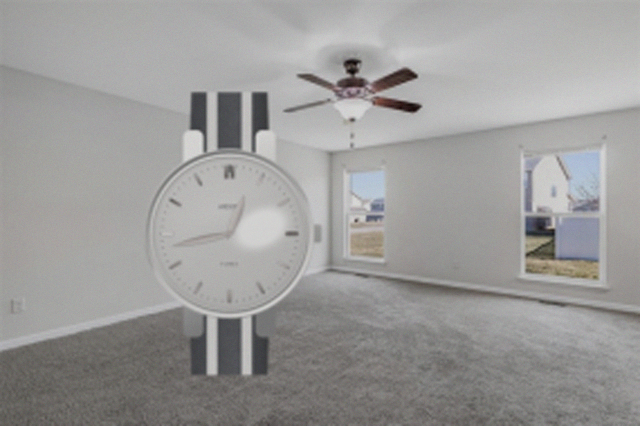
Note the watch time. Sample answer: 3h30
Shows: 12h43
